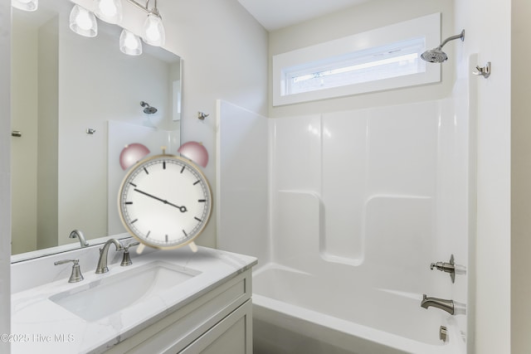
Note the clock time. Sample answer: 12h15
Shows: 3h49
